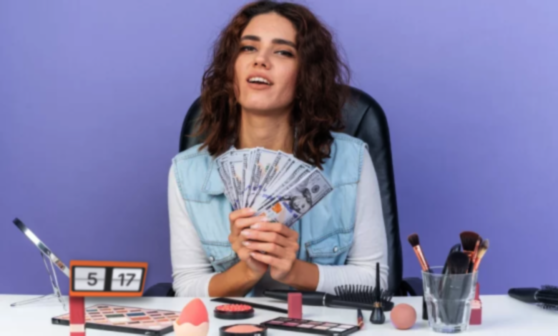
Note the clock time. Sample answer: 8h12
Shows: 5h17
